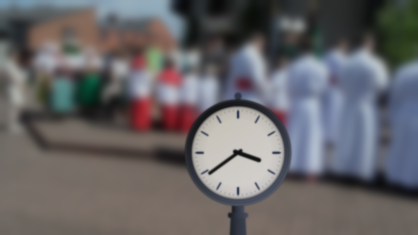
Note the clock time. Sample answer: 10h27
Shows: 3h39
